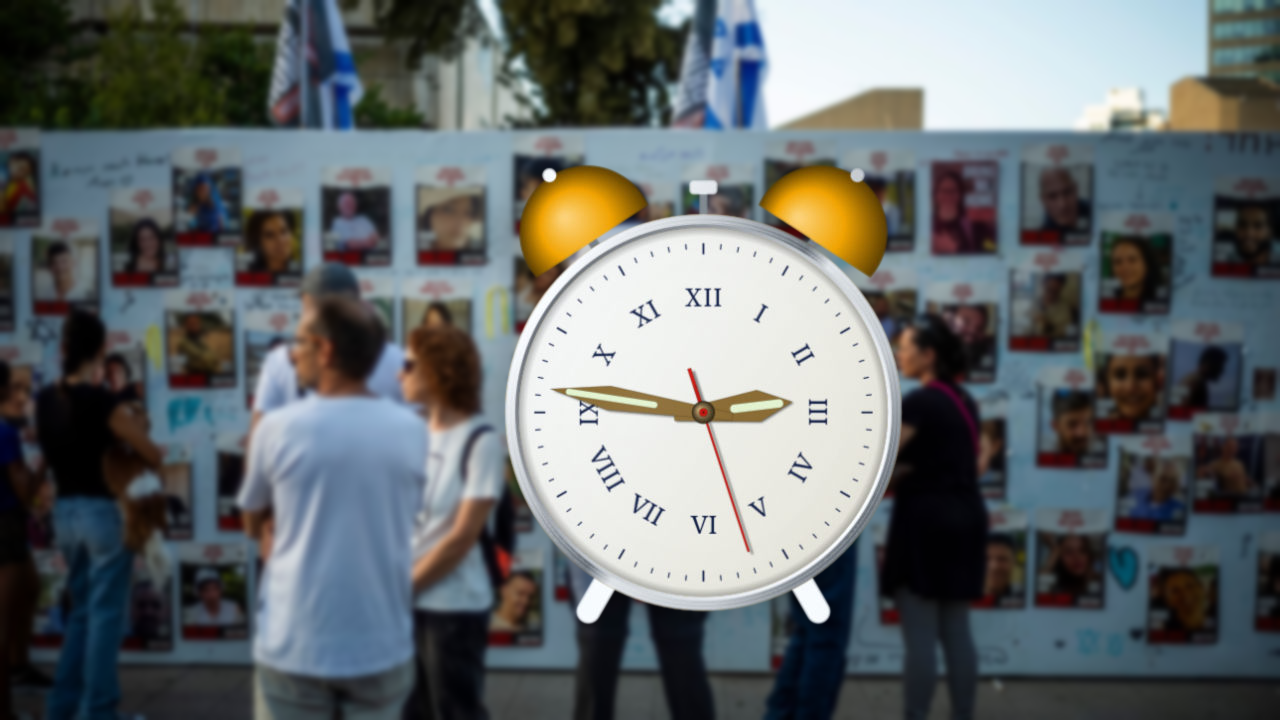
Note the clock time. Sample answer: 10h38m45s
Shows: 2h46m27s
